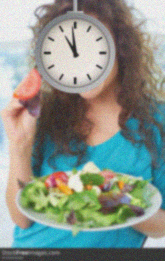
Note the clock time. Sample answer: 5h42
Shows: 10h59
